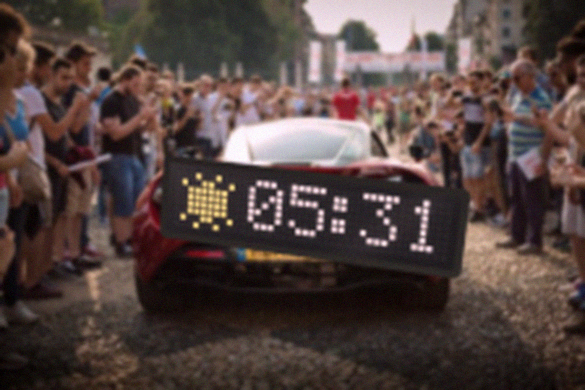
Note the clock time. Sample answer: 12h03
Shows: 5h31
